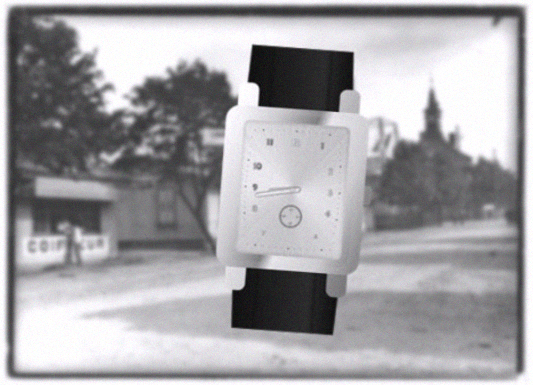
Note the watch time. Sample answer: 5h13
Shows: 8h43
